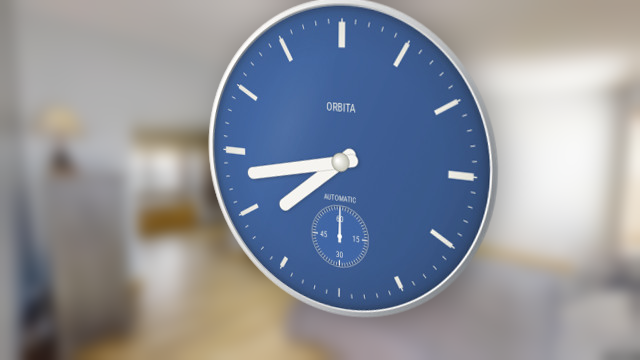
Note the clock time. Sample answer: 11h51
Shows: 7h43
